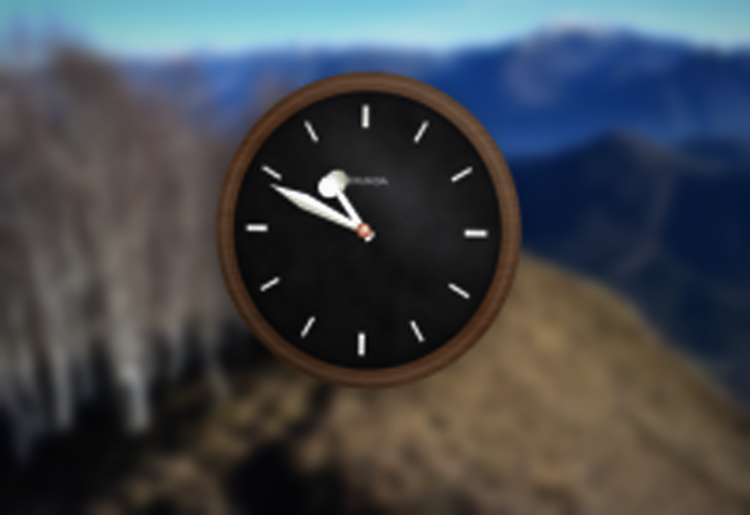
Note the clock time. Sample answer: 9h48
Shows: 10h49
